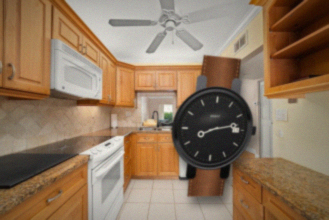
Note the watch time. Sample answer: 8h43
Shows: 8h13
